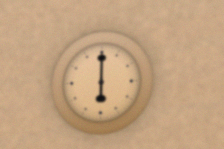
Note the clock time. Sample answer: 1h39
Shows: 6h00
